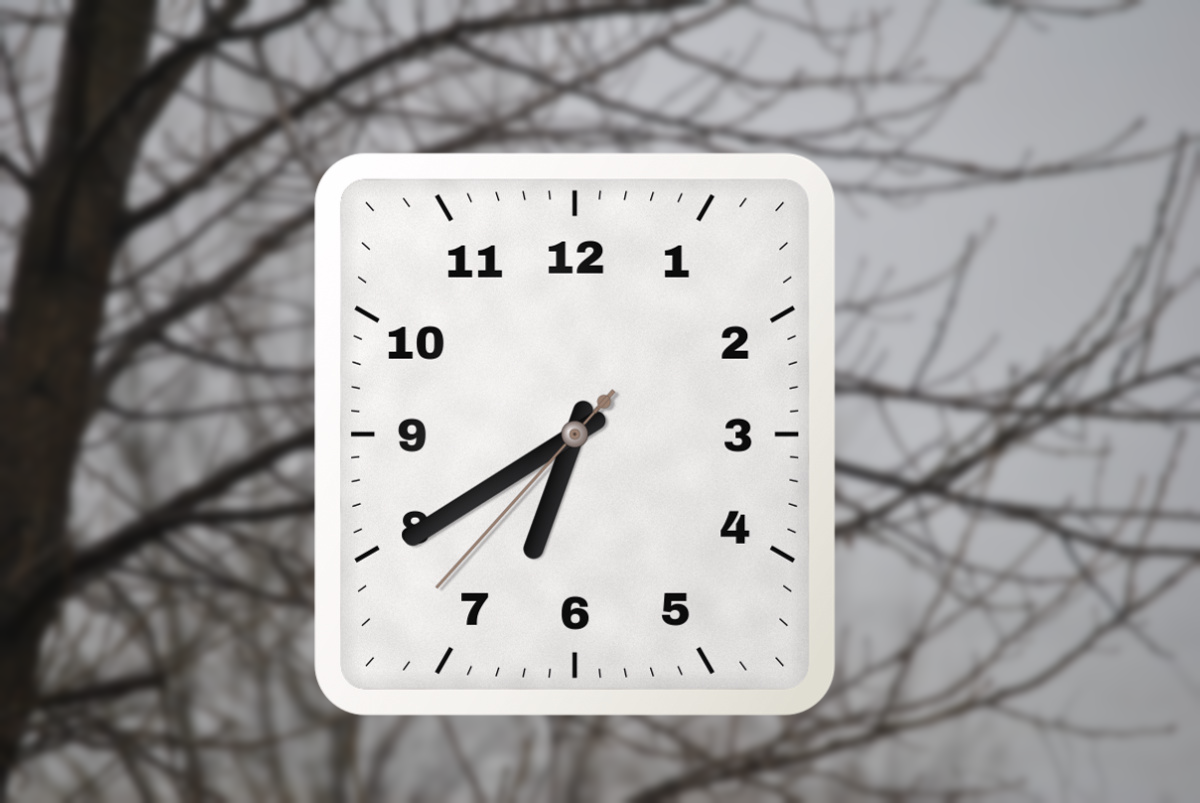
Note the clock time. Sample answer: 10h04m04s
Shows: 6h39m37s
